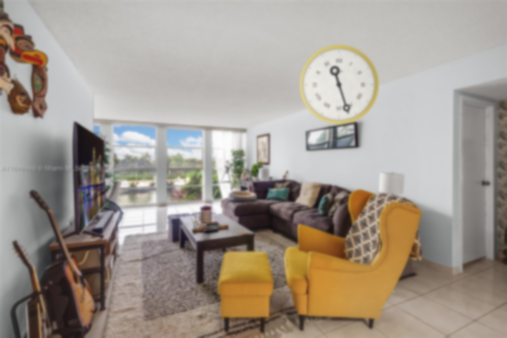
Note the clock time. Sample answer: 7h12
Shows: 11h27
